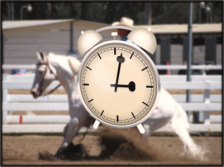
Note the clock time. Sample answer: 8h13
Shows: 3h02
